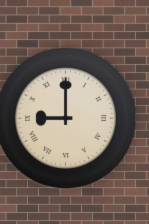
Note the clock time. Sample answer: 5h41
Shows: 9h00
